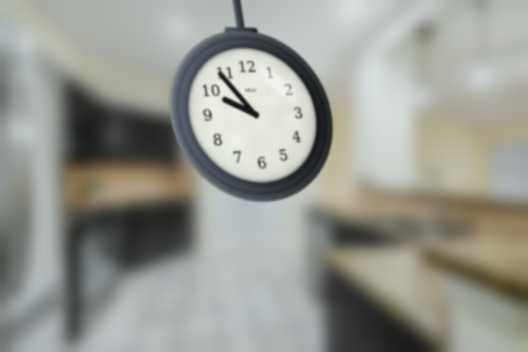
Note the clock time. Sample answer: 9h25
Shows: 9h54
